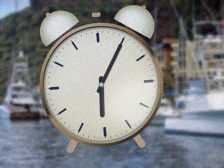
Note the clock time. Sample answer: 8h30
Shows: 6h05
